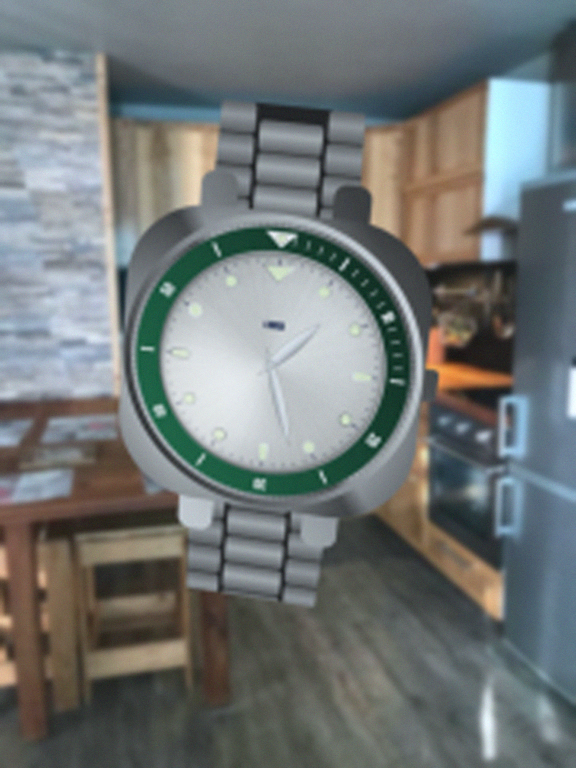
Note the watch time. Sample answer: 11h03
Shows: 1h27
